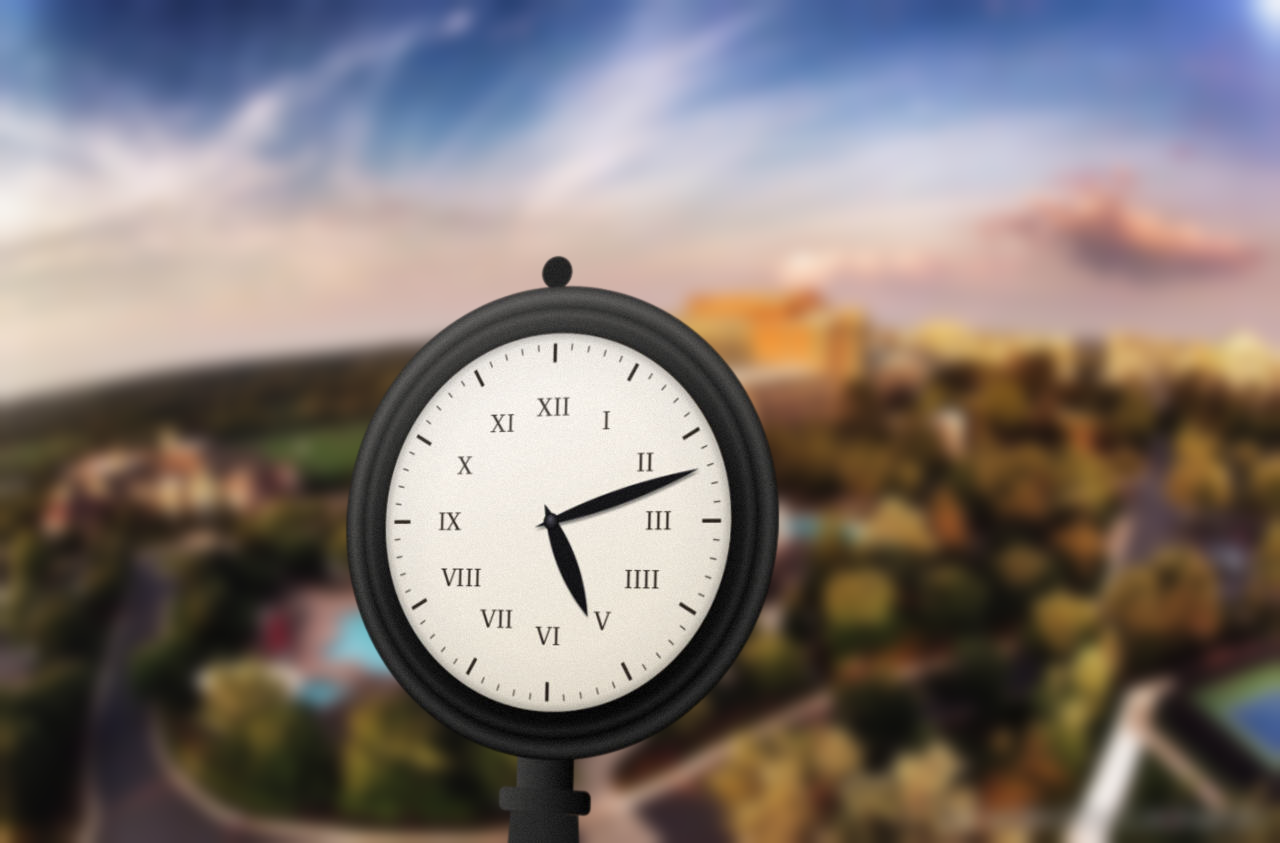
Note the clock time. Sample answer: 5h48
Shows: 5h12
